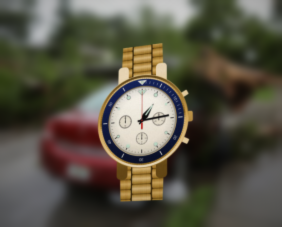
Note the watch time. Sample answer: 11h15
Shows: 1h14
